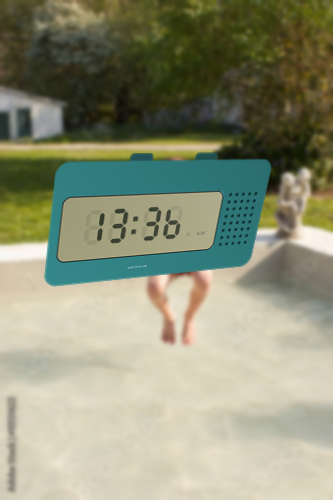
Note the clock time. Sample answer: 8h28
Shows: 13h36
